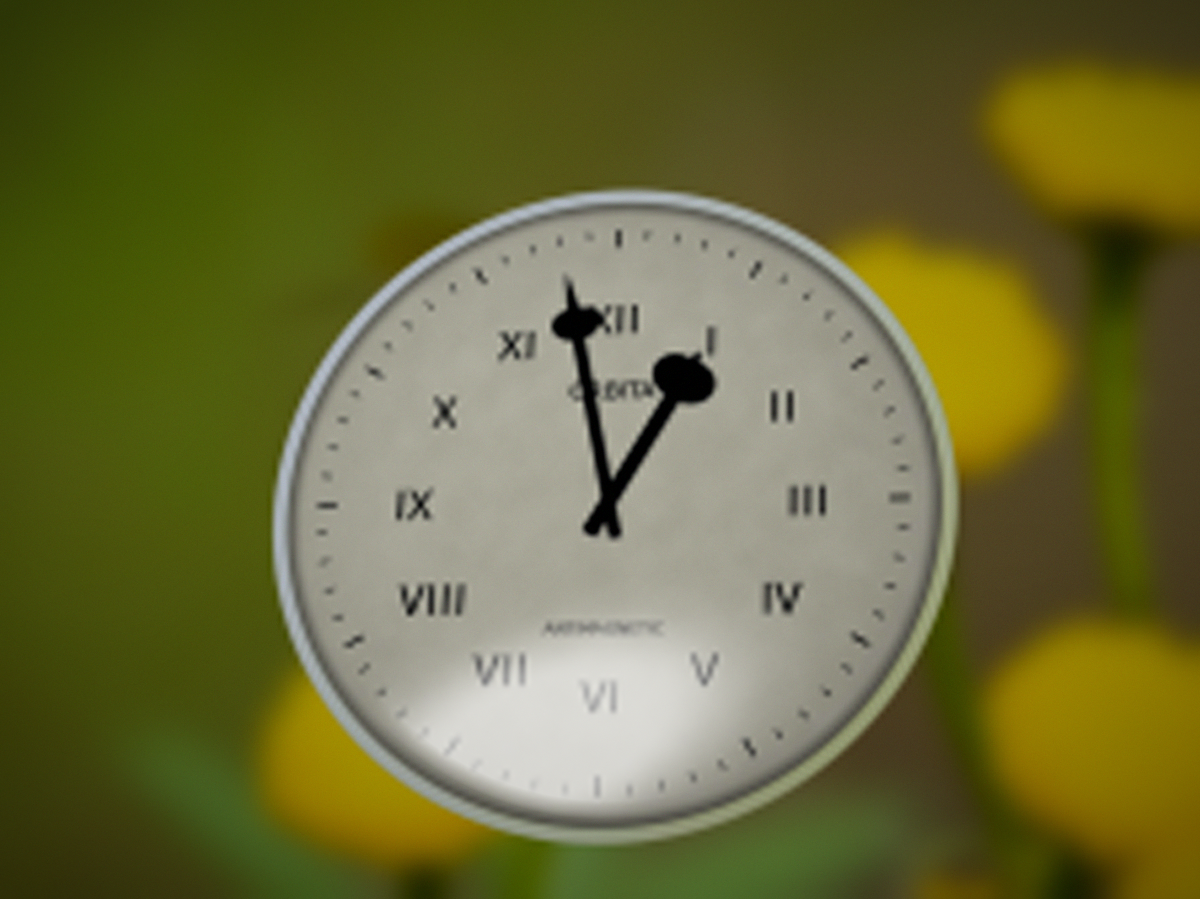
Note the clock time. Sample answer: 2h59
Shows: 12h58
